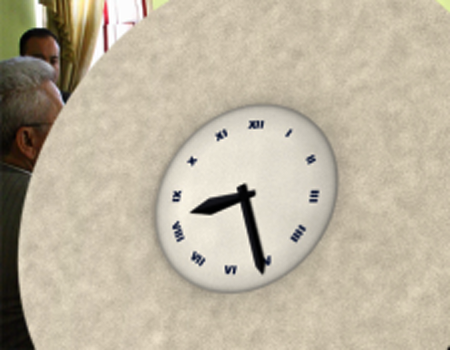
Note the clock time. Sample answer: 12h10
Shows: 8h26
